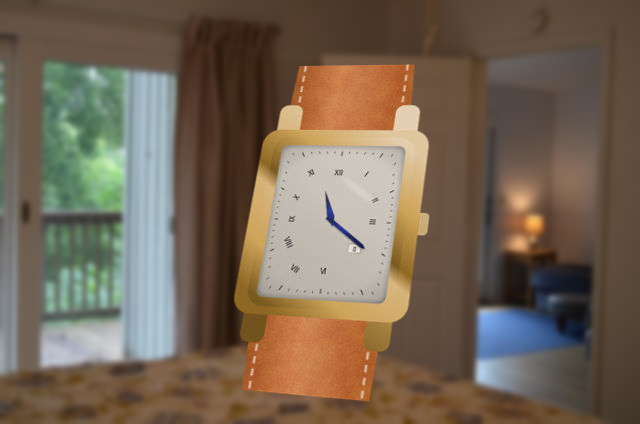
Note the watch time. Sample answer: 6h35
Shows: 11h21
